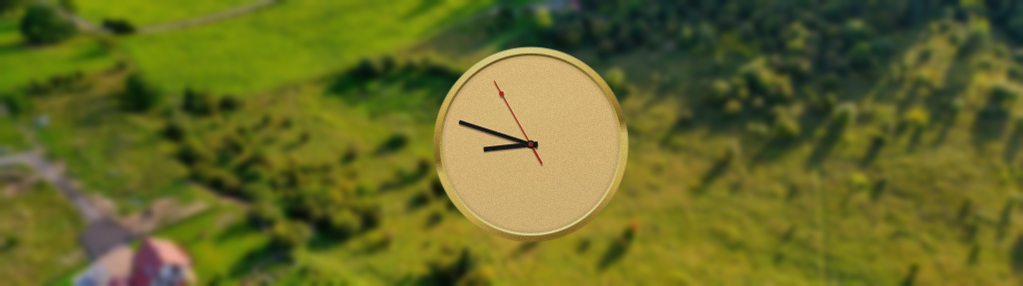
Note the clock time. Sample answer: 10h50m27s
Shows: 8h47m55s
